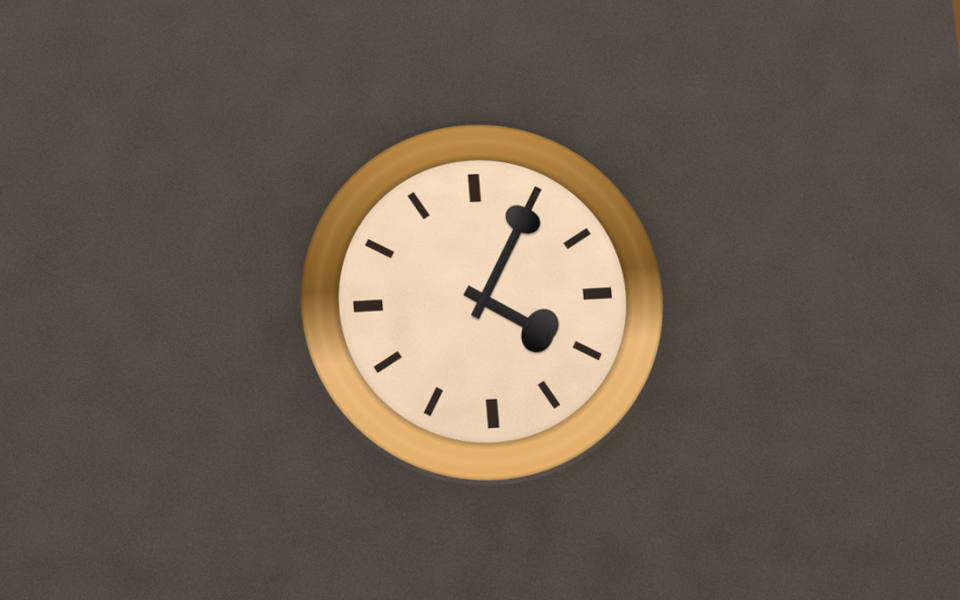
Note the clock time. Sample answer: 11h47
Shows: 4h05
